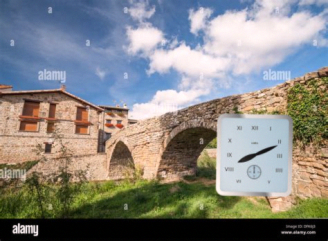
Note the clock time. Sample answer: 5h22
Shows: 8h11
